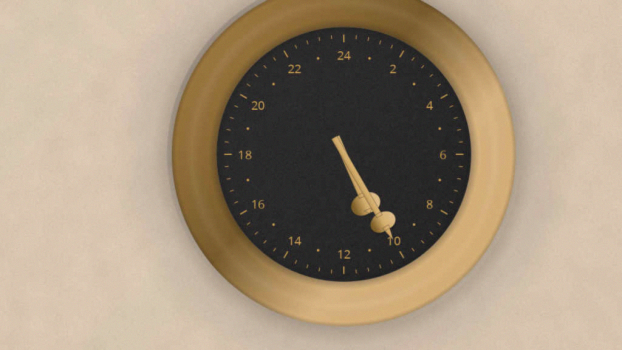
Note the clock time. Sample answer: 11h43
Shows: 10h25
